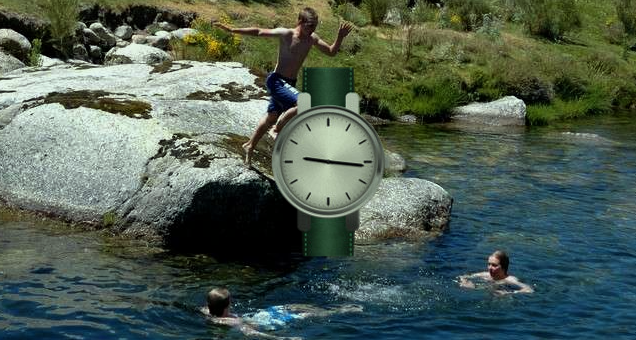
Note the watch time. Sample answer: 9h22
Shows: 9h16
